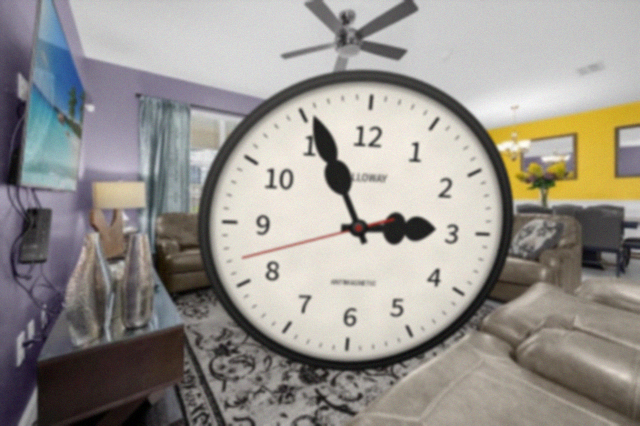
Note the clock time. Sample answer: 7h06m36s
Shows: 2h55m42s
